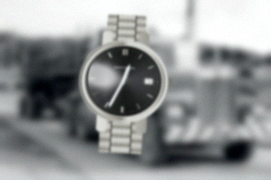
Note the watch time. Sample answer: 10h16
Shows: 12h34
